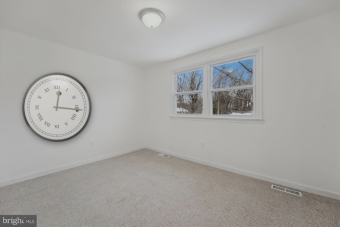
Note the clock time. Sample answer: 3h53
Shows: 12h16
